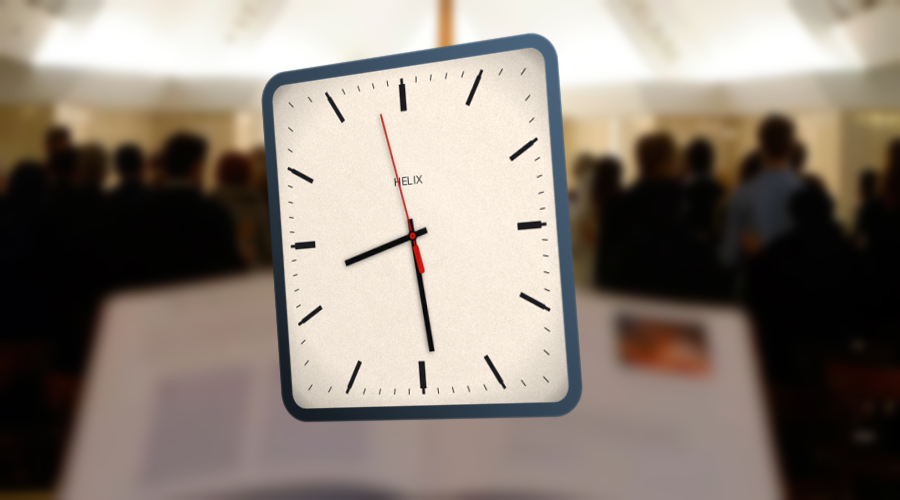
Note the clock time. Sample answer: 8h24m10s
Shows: 8h28m58s
